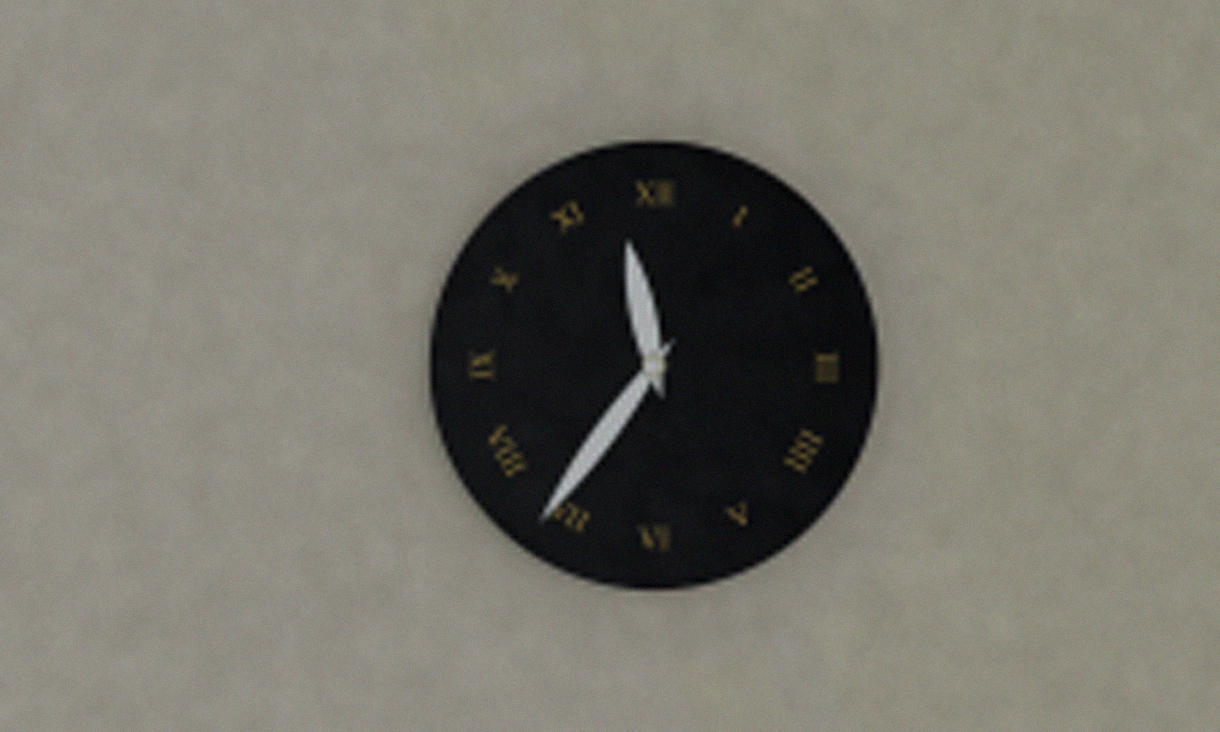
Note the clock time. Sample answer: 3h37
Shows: 11h36
